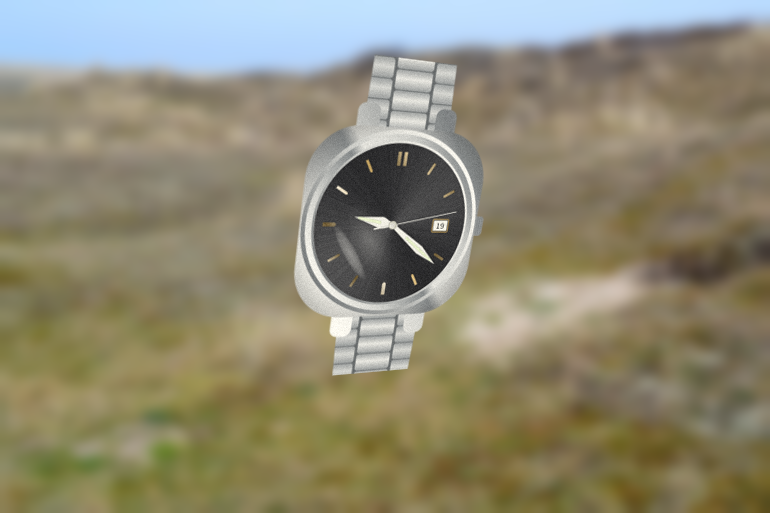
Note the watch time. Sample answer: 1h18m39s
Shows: 9h21m13s
